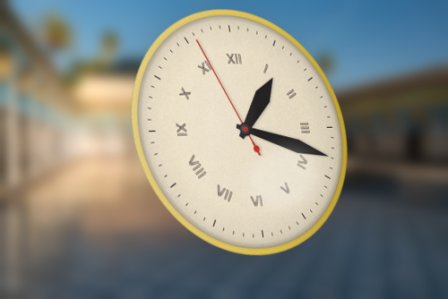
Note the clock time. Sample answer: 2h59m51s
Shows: 1h17m56s
